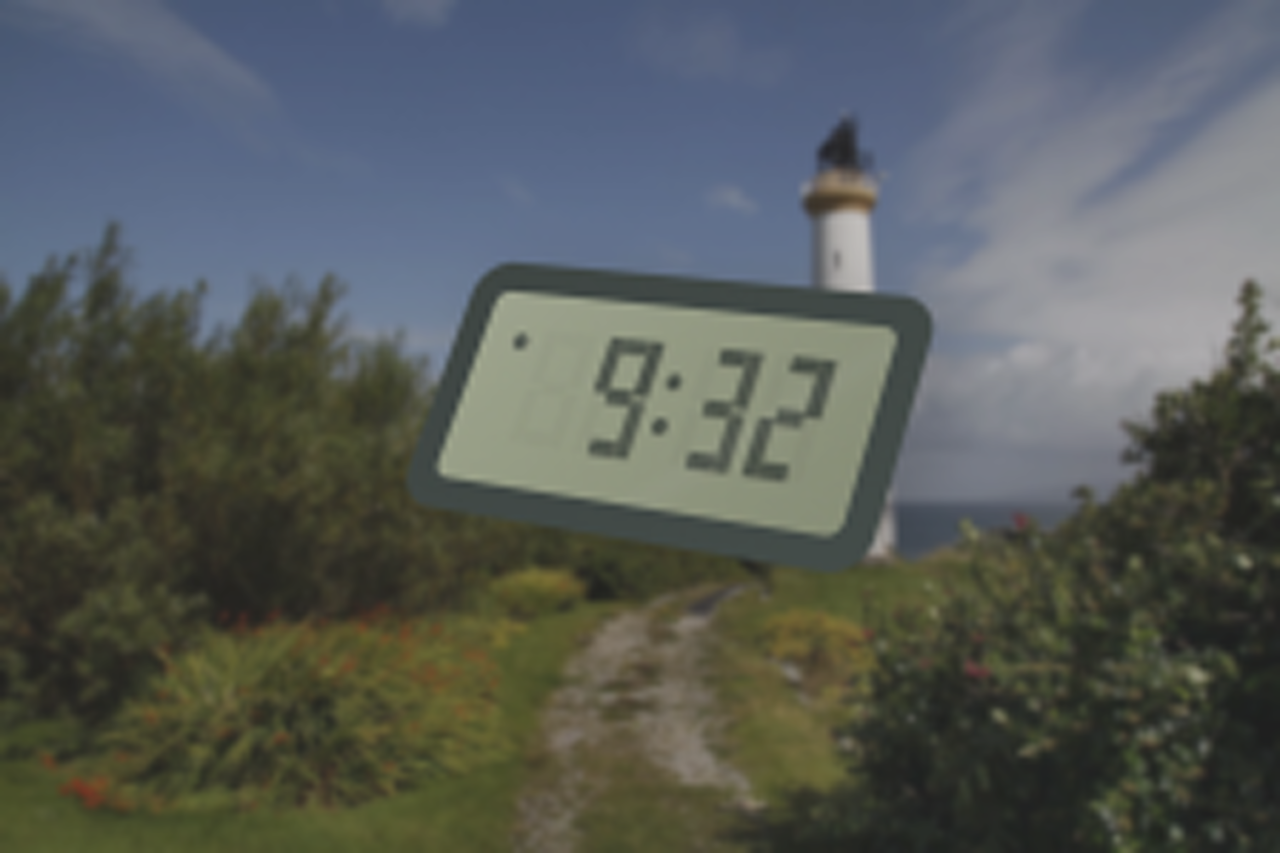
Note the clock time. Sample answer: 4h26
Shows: 9h32
